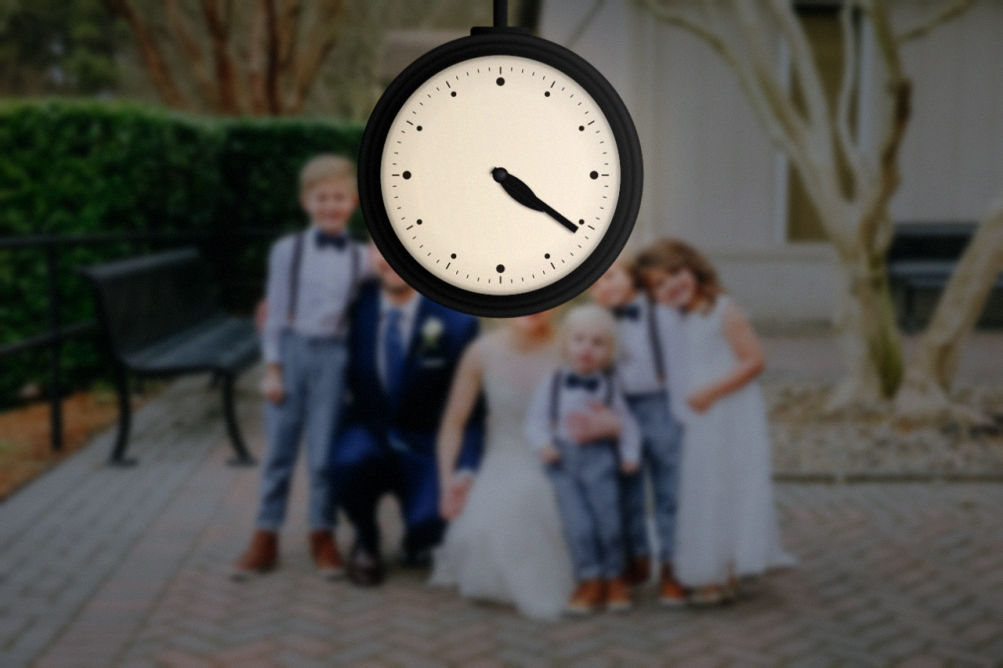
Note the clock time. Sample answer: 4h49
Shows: 4h21
